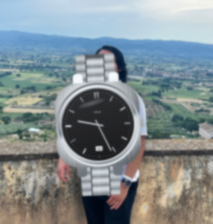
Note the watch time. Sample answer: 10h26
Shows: 9h26
